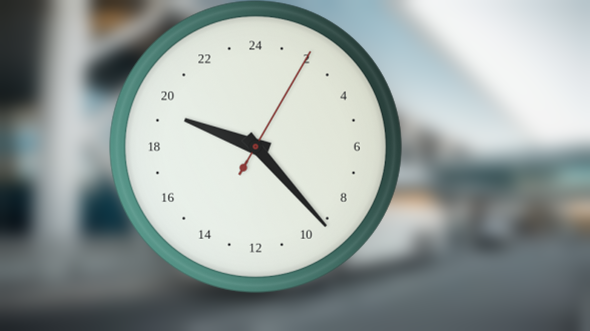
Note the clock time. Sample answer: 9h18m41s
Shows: 19h23m05s
